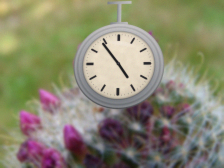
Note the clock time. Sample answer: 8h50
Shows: 4h54
